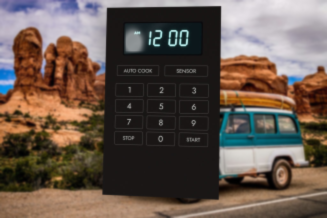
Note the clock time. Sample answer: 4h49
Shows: 12h00
